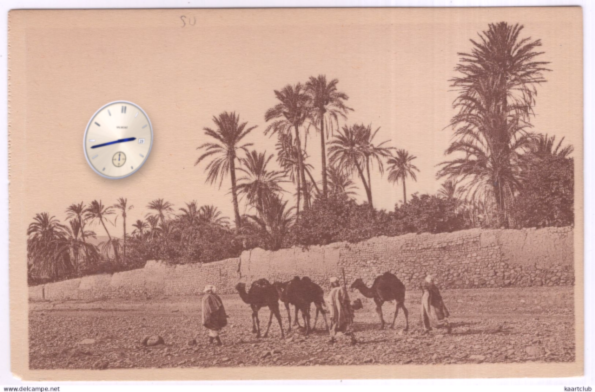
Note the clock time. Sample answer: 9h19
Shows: 2h43
